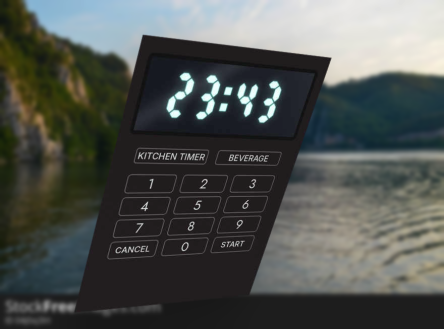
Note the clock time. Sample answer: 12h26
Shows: 23h43
